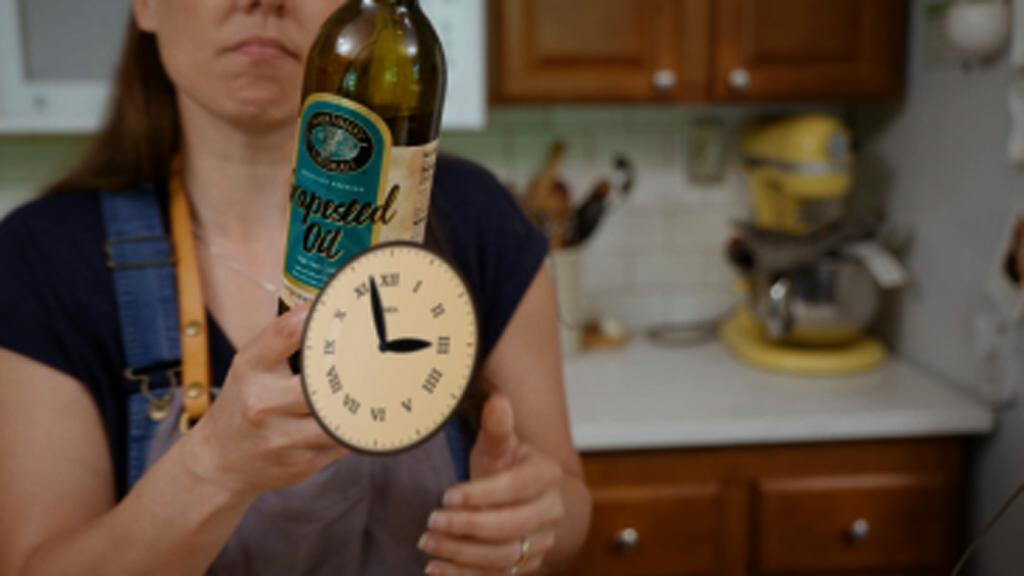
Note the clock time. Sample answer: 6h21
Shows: 2h57
